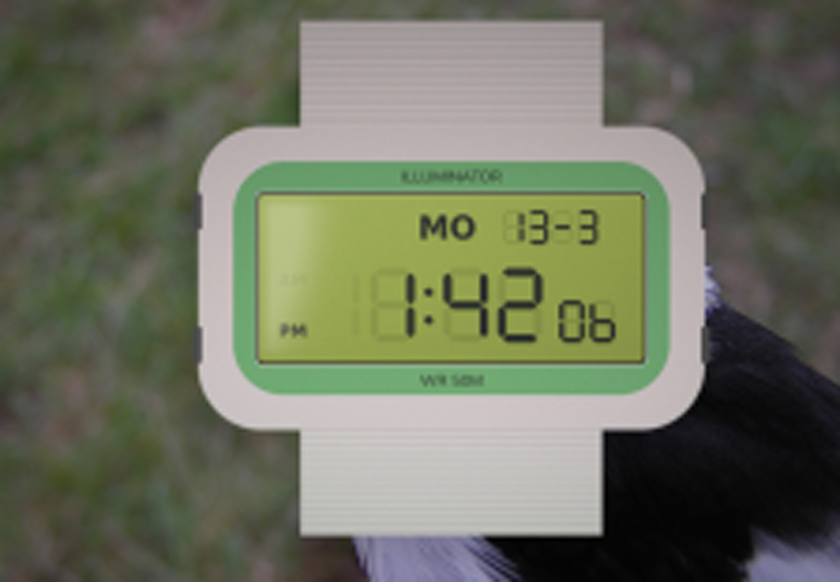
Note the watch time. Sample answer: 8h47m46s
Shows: 1h42m06s
